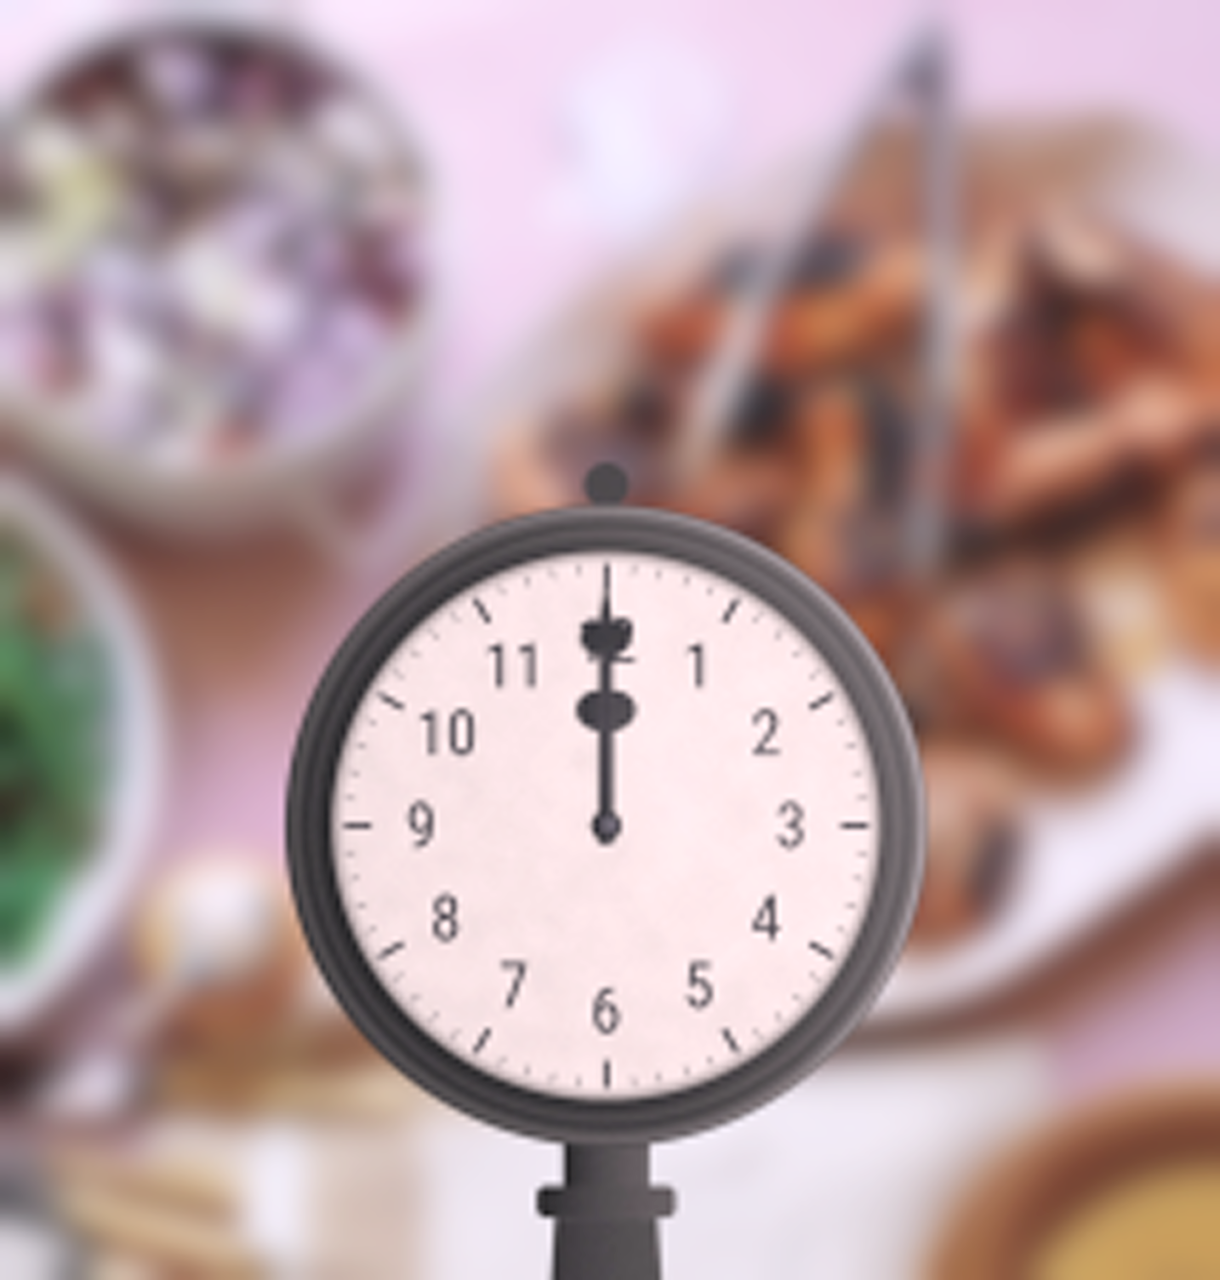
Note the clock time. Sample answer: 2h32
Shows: 12h00
